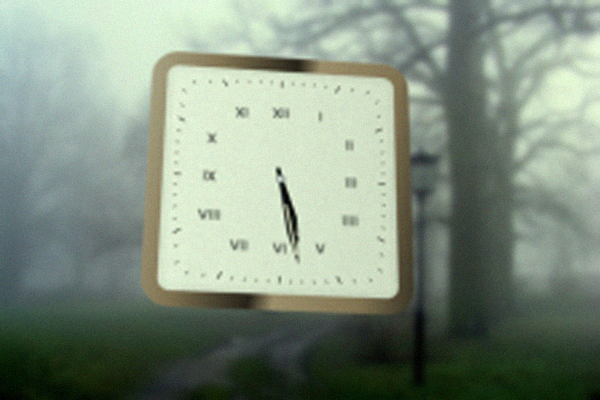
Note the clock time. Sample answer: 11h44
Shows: 5h28
